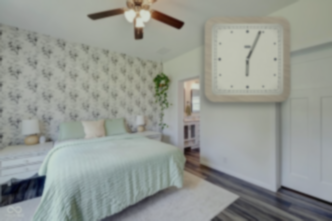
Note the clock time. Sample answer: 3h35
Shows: 6h04
